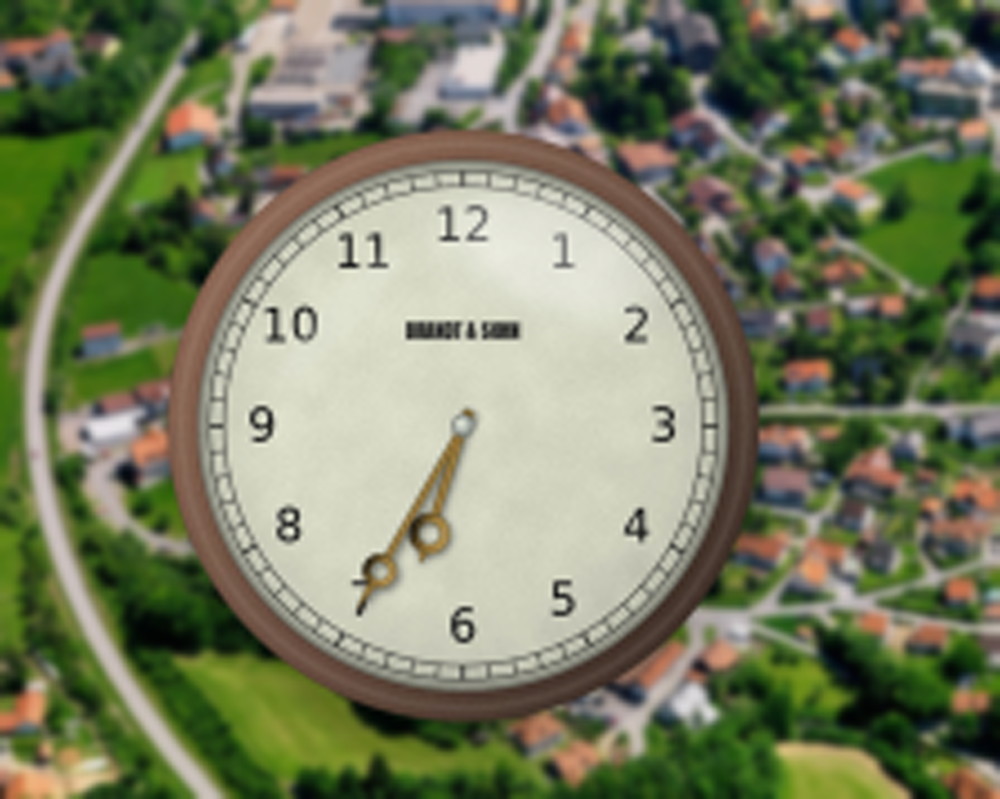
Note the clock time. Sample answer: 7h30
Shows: 6h35
